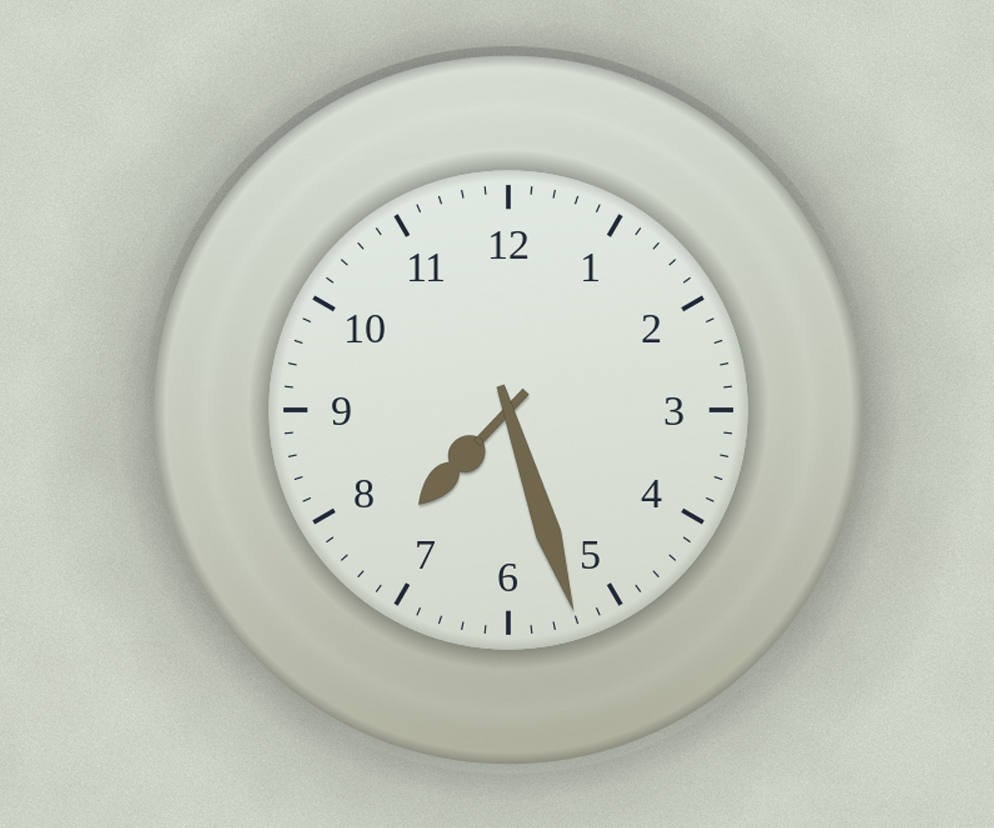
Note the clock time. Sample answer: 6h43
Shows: 7h27
